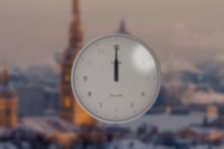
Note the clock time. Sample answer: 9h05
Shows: 12h00
